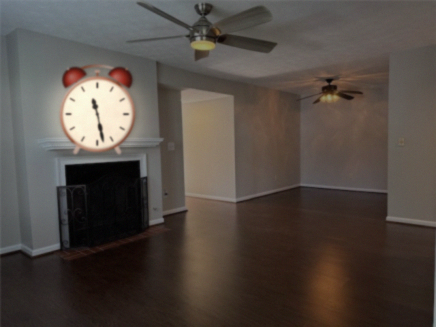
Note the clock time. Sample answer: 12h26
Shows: 11h28
